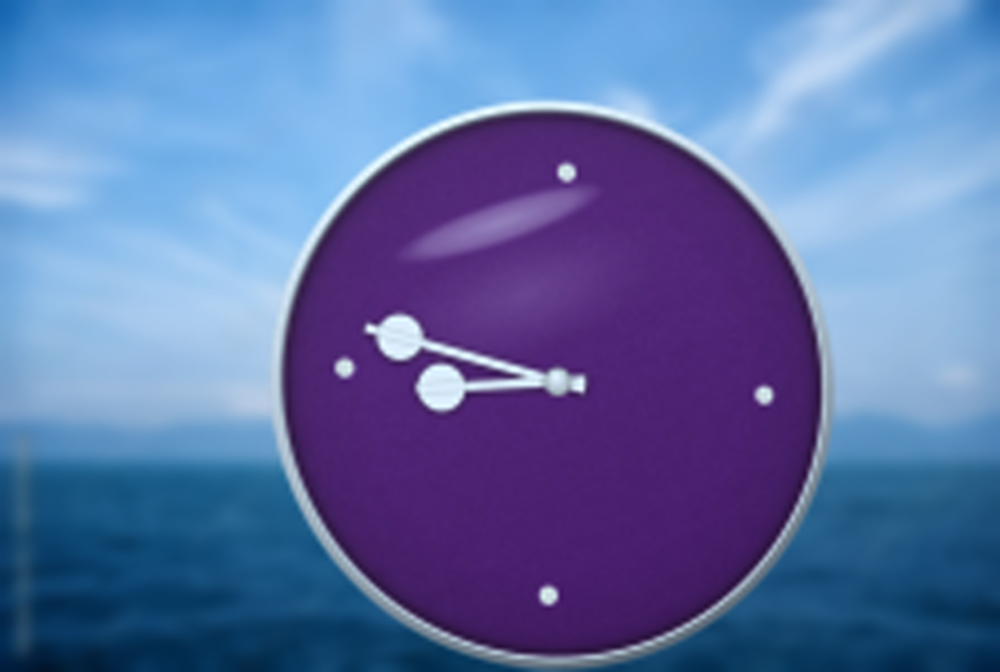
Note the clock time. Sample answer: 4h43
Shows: 8h47
